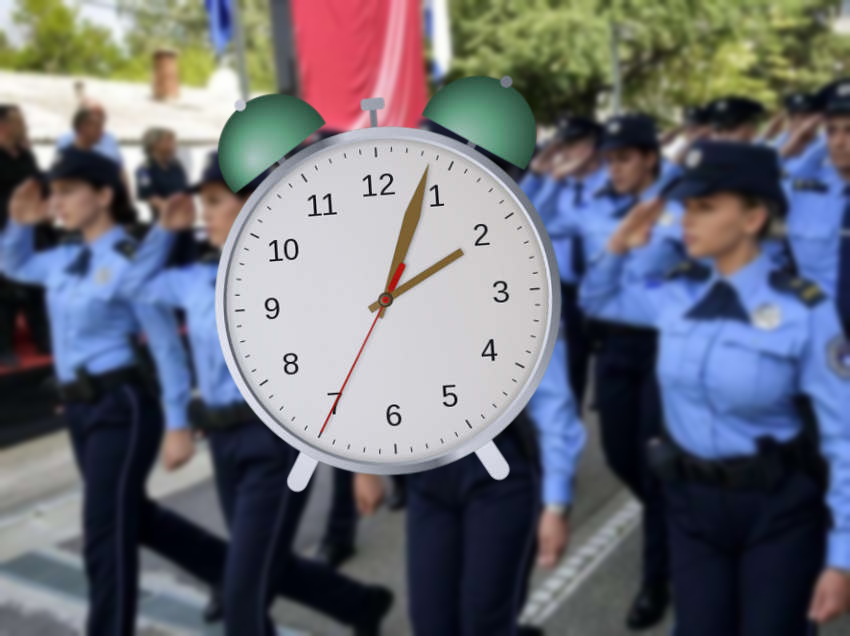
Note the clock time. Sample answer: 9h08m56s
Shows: 2h03m35s
